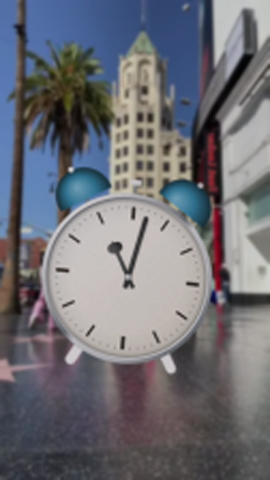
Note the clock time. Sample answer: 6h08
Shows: 11h02
